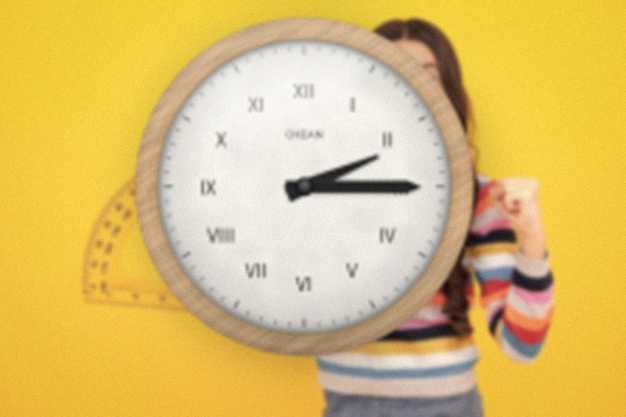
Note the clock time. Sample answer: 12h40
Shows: 2h15
